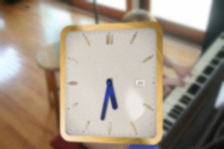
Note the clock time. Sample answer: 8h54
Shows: 5h32
